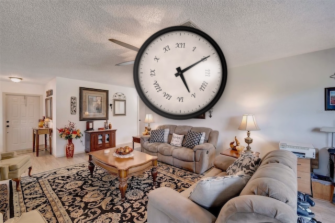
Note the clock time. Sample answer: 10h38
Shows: 5h10
